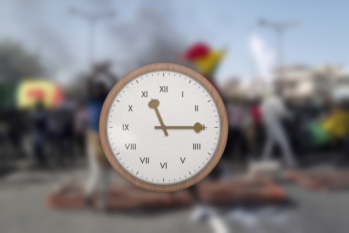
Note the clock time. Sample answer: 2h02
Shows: 11h15
